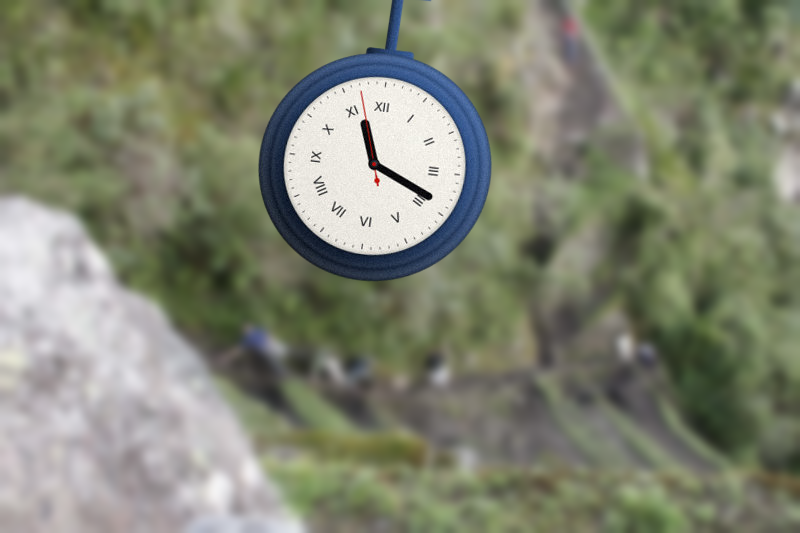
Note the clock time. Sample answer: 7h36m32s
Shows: 11h18m57s
